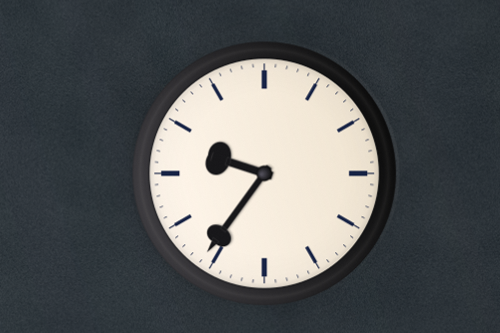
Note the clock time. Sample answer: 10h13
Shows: 9h36
